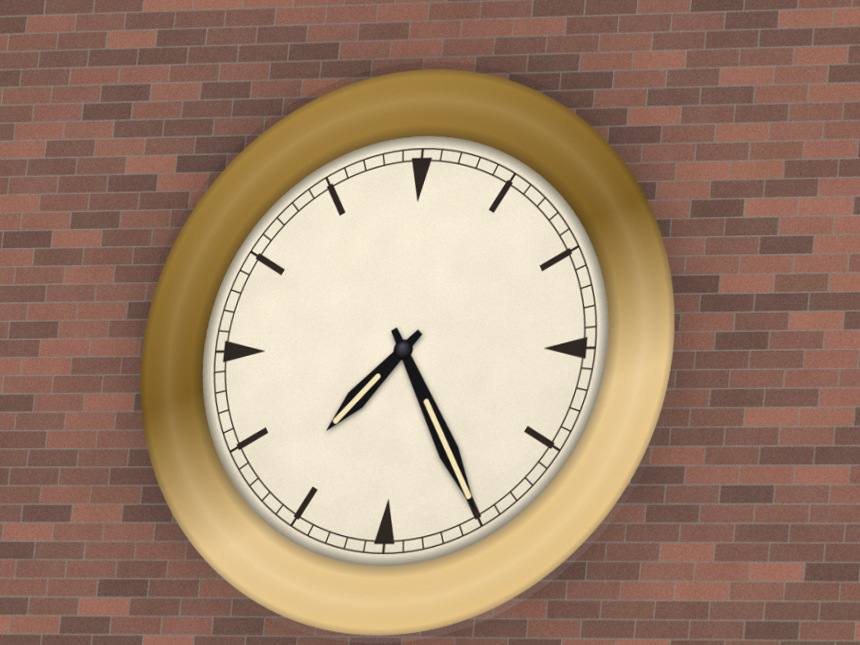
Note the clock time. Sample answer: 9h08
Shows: 7h25
